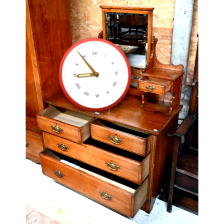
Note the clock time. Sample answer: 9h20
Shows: 8h54
